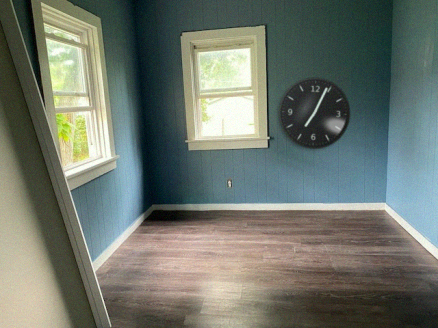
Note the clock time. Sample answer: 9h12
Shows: 7h04
